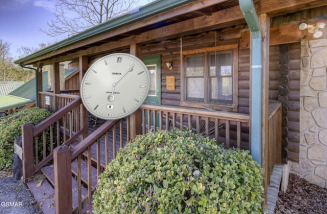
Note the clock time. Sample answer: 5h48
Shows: 6h06
